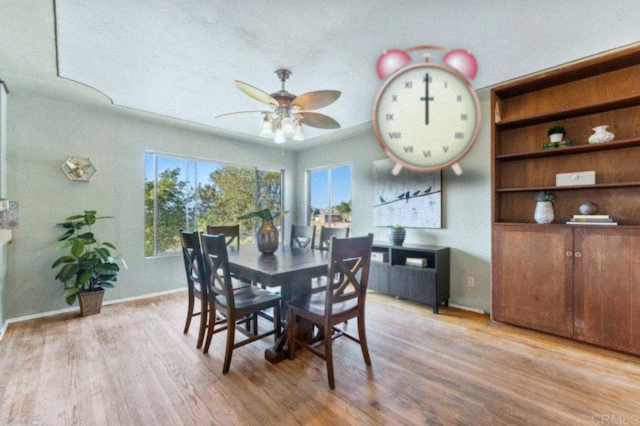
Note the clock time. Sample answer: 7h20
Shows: 12h00
